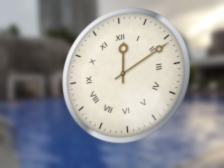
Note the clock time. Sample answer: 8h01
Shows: 12h11
